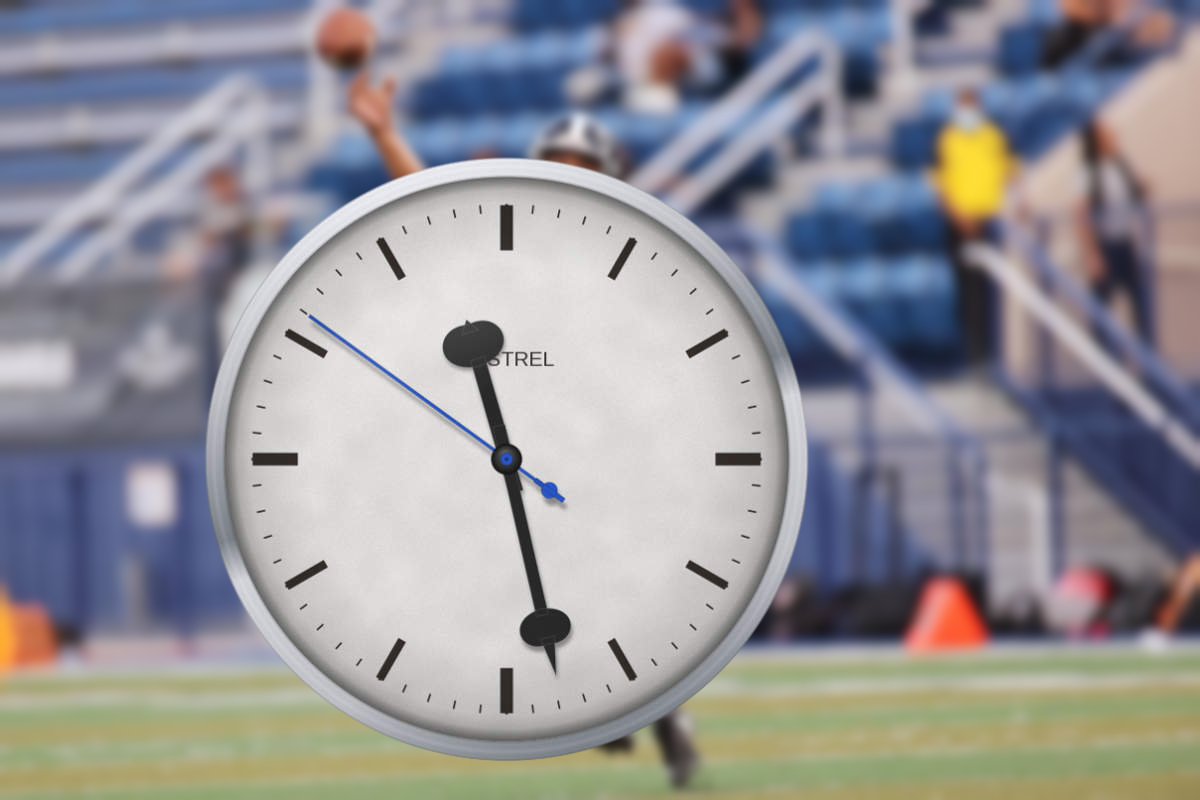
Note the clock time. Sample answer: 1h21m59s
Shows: 11h27m51s
